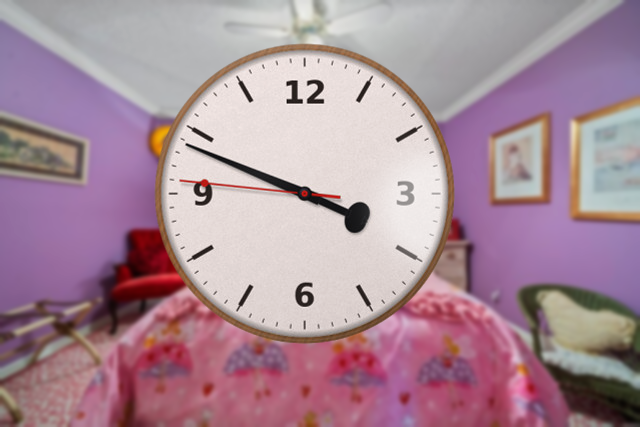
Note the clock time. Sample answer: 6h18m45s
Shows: 3h48m46s
